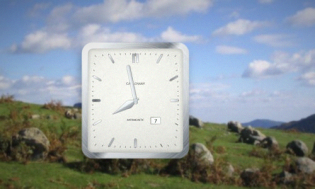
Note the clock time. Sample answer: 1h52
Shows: 7h58
